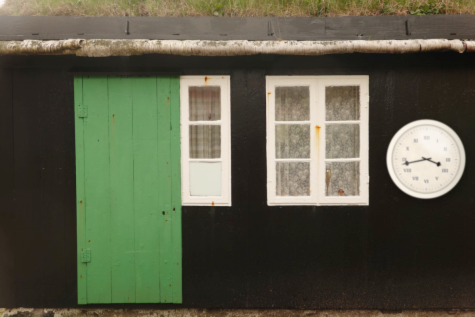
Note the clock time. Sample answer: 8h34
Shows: 3h43
